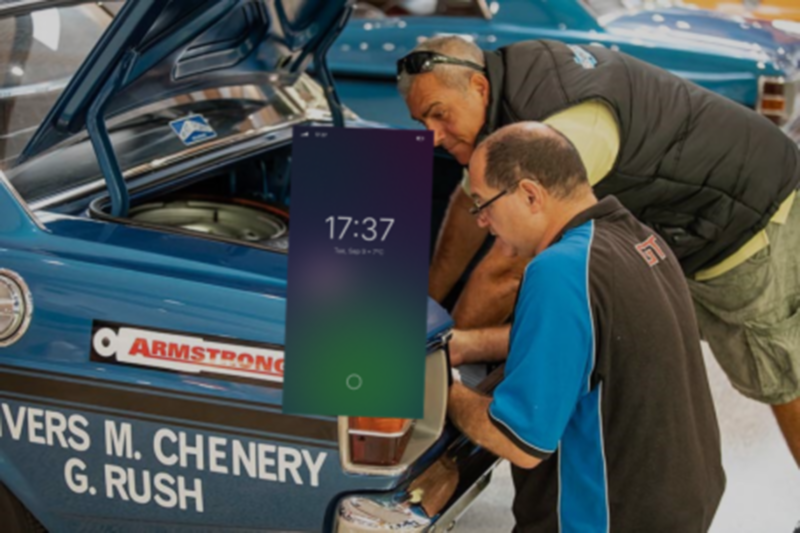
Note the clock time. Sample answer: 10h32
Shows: 17h37
